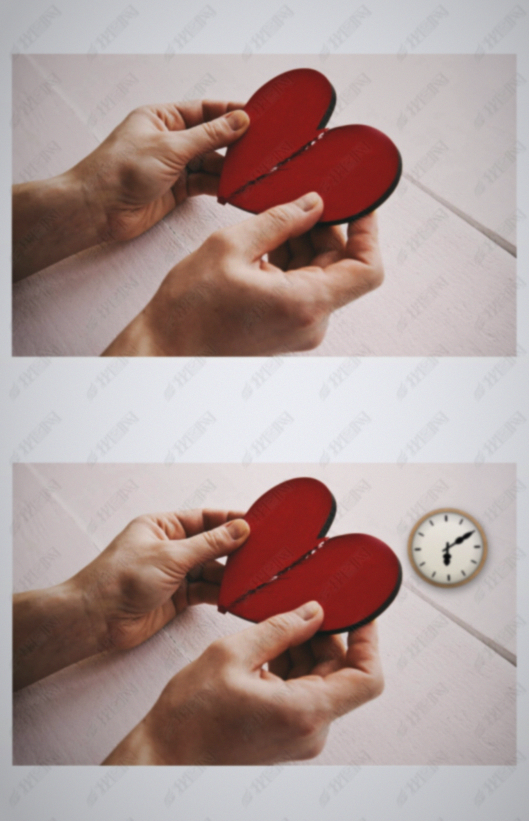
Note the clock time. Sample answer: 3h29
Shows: 6h10
